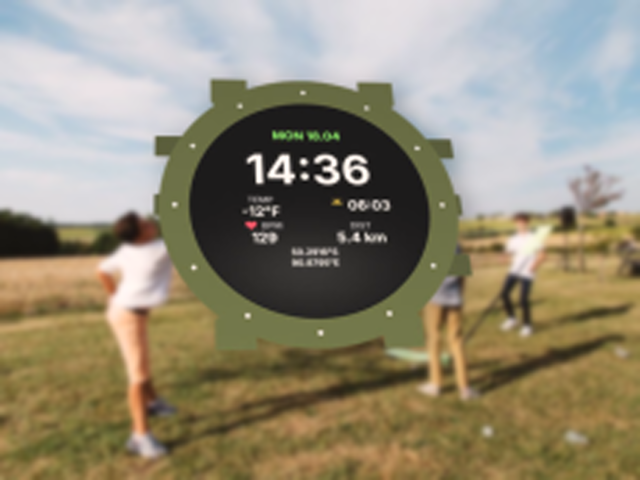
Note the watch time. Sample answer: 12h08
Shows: 14h36
